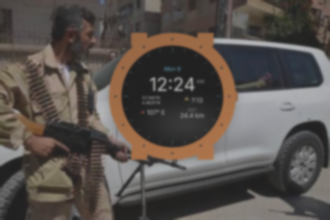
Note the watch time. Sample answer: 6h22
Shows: 12h24
